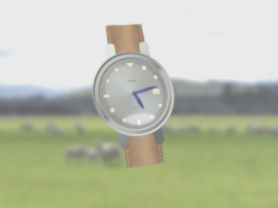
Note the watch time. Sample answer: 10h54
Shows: 5h13
